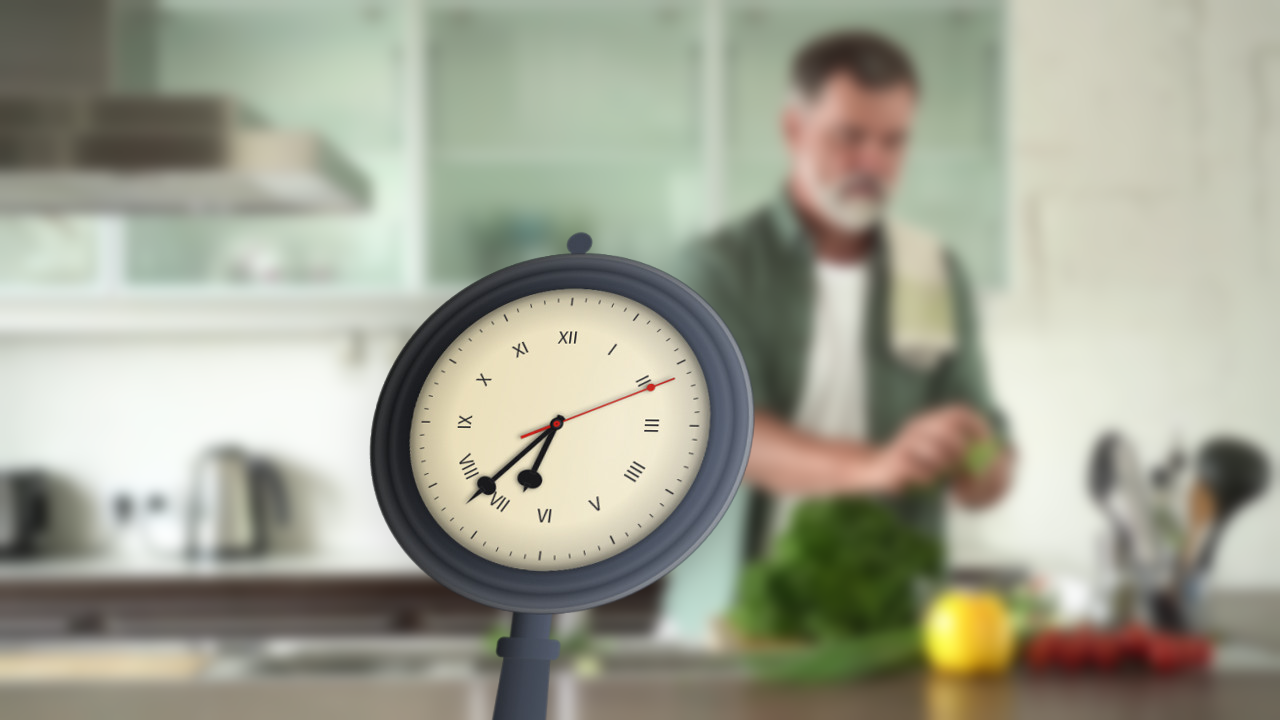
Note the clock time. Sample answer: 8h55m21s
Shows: 6h37m11s
